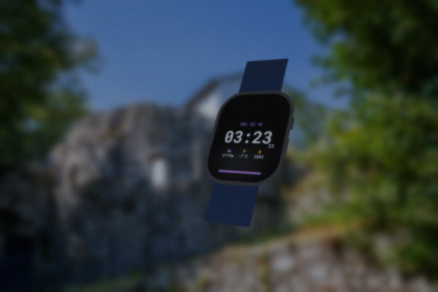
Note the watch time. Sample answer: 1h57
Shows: 3h23
